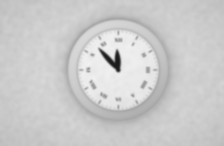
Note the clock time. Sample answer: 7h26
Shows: 11h53
